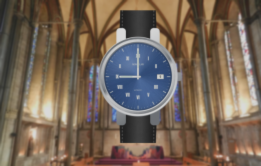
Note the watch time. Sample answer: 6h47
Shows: 9h00
